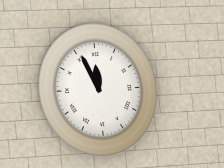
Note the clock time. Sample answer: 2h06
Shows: 11h56
